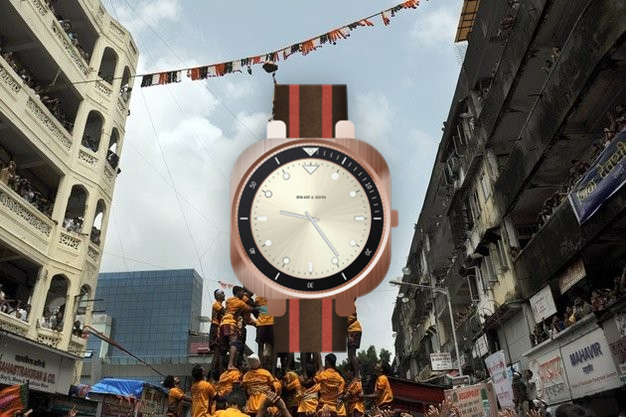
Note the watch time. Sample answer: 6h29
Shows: 9h24
